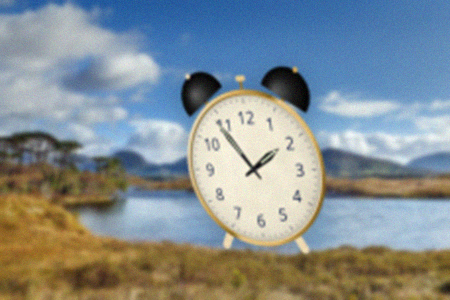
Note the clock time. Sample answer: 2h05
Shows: 1h54
